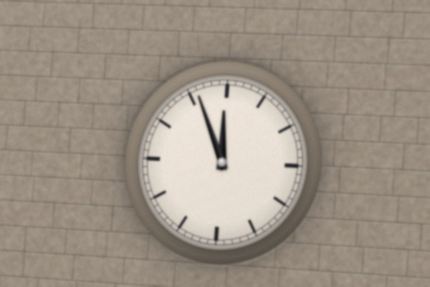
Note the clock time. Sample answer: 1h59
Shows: 11h56
